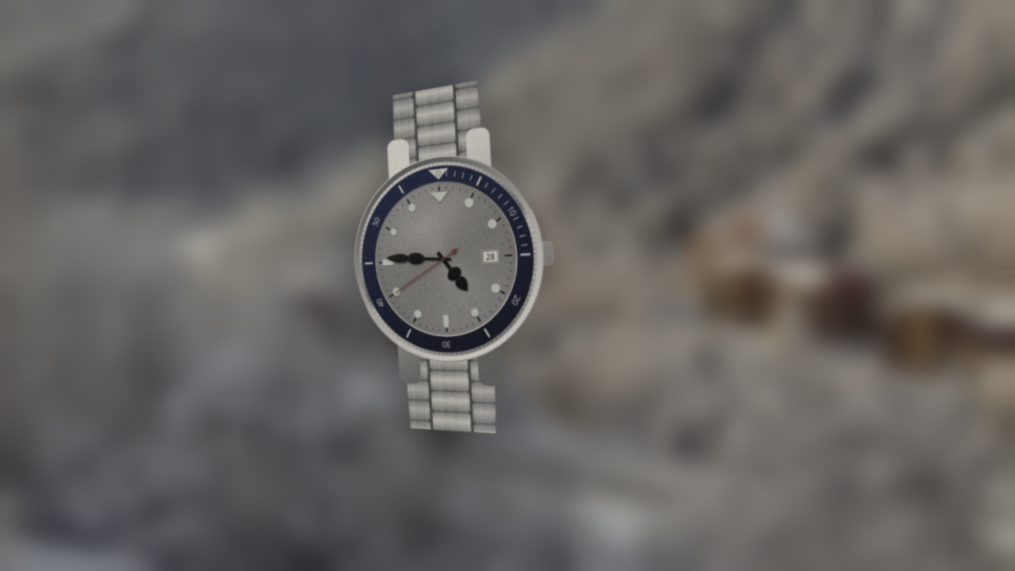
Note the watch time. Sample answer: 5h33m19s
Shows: 4h45m40s
